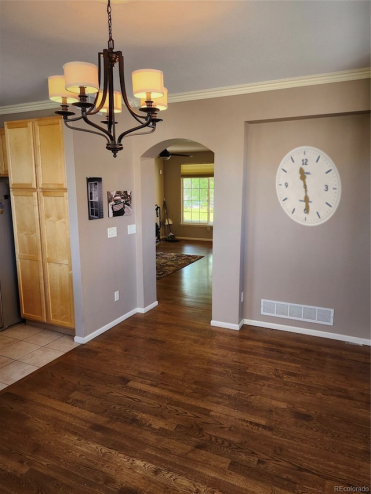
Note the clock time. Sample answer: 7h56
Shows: 11h29
